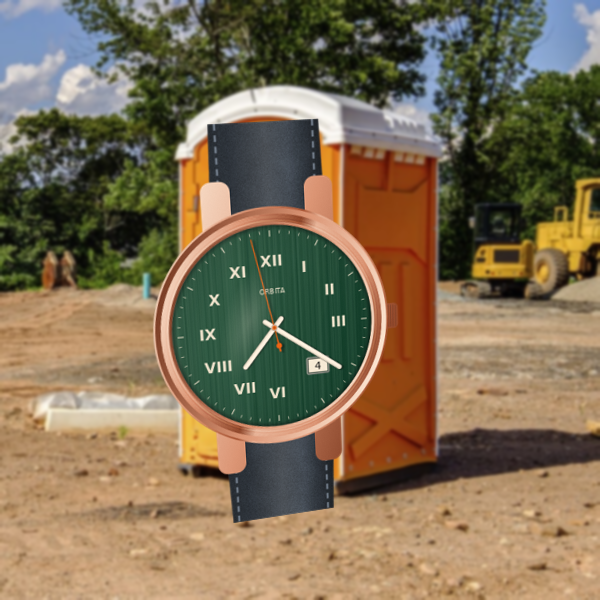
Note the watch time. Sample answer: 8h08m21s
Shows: 7h20m58s
